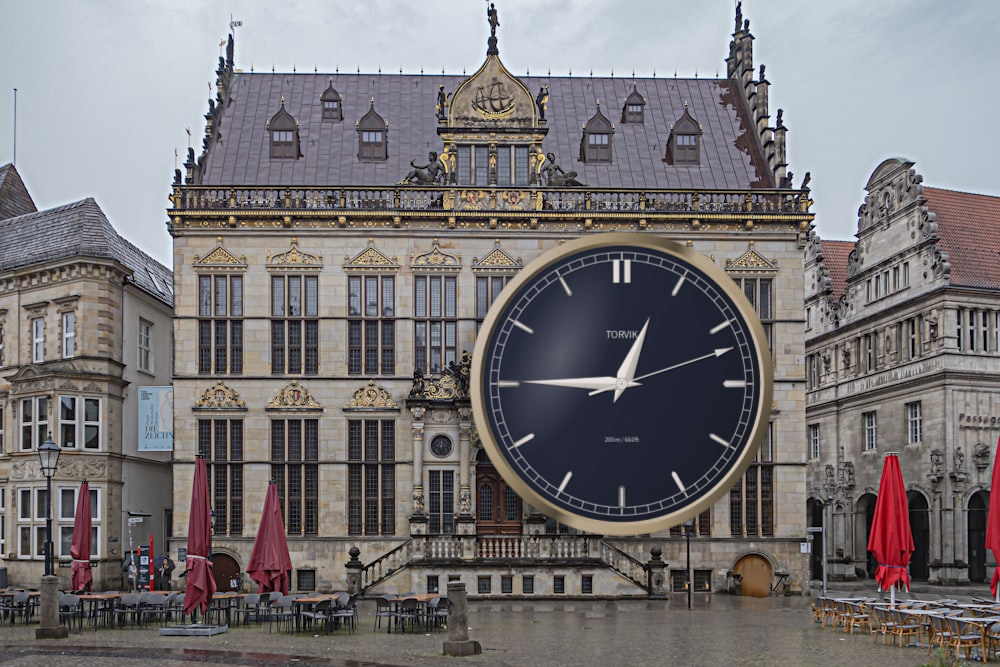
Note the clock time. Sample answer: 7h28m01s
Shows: 12h45m12s
